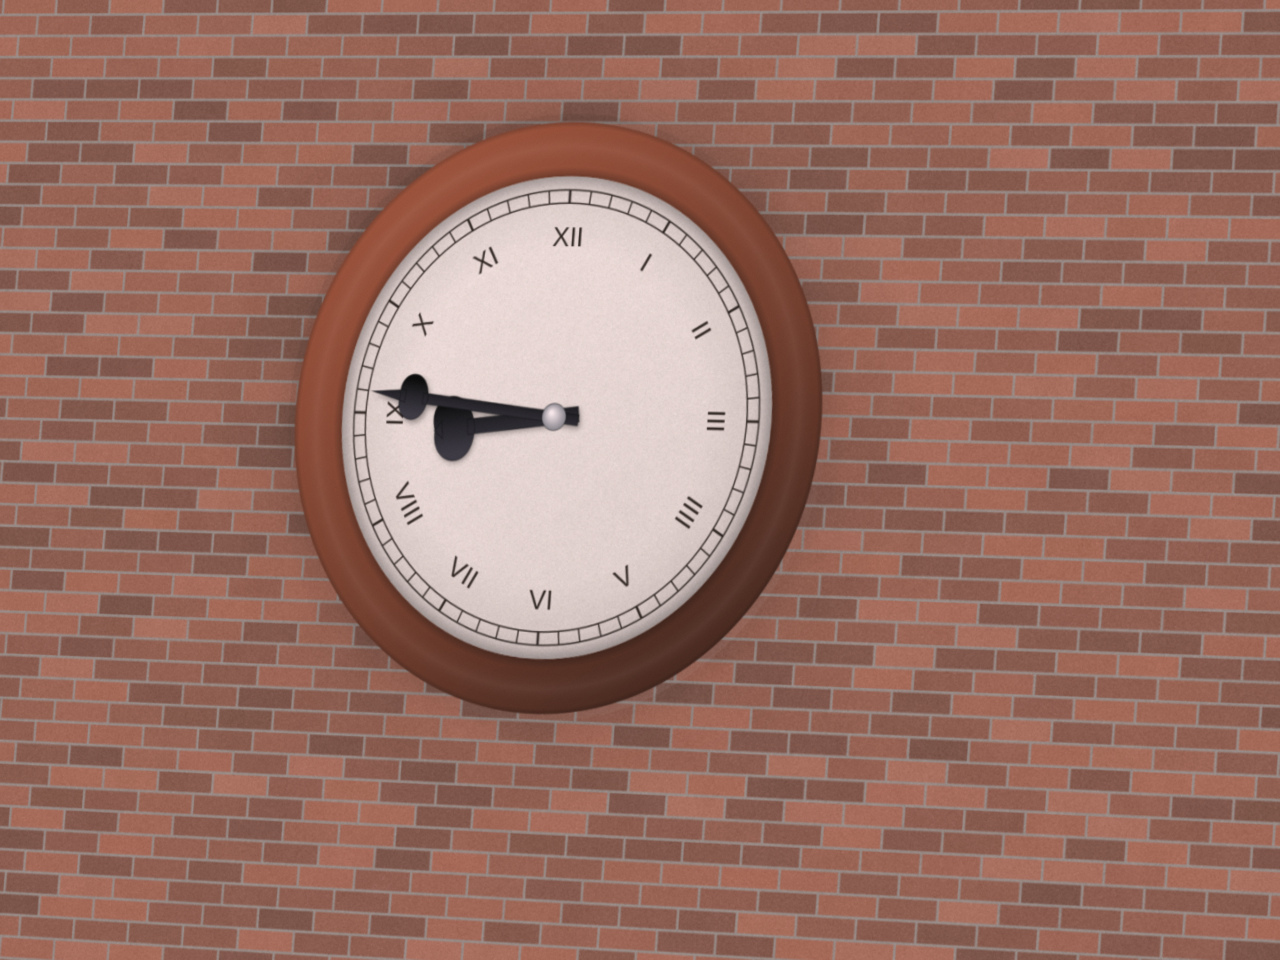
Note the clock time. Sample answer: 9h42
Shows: 8h46
